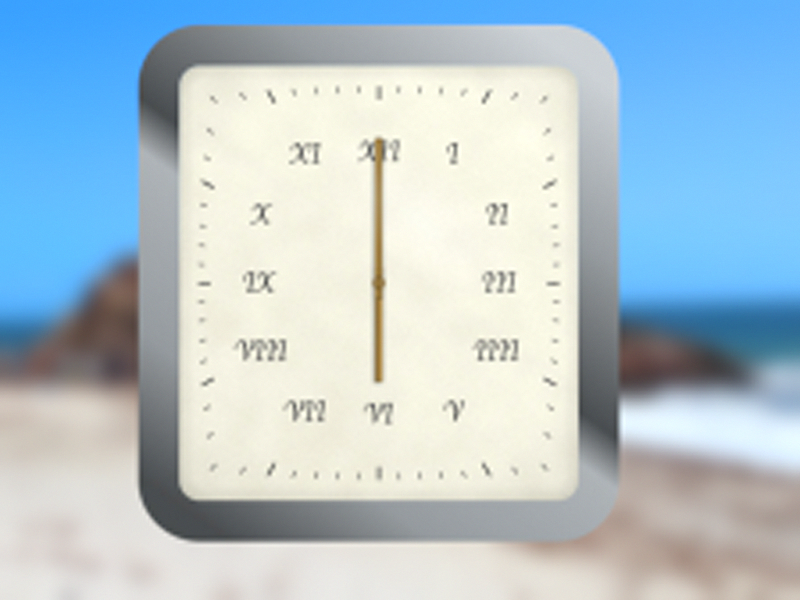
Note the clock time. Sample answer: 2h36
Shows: 6h00
